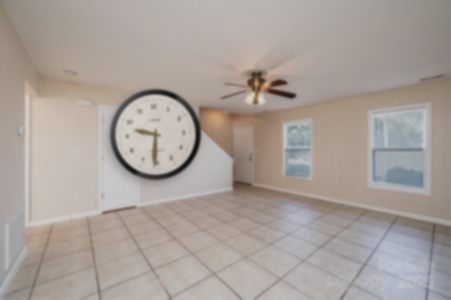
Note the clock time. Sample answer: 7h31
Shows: 9h31
